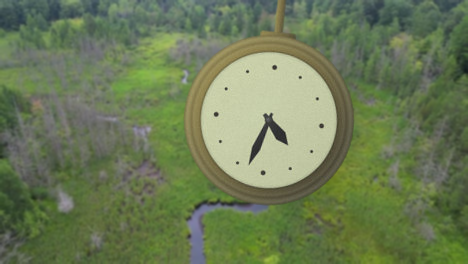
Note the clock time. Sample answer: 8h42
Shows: 4h33
